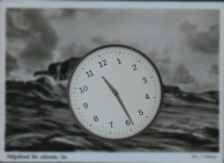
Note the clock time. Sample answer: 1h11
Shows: 11h29
